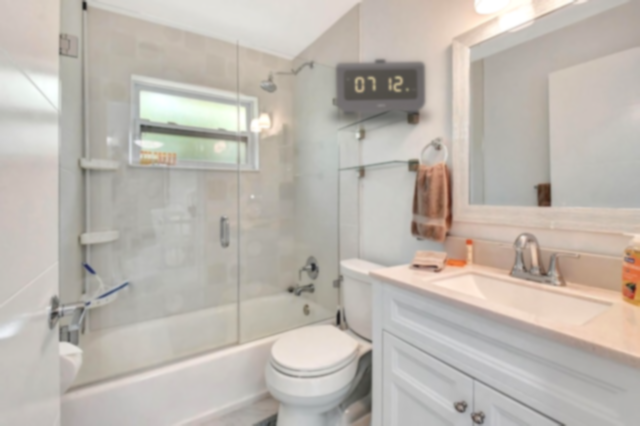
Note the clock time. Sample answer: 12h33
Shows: 7h12
